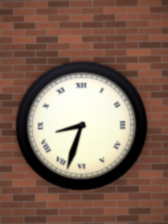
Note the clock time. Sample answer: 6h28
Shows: 8h33
